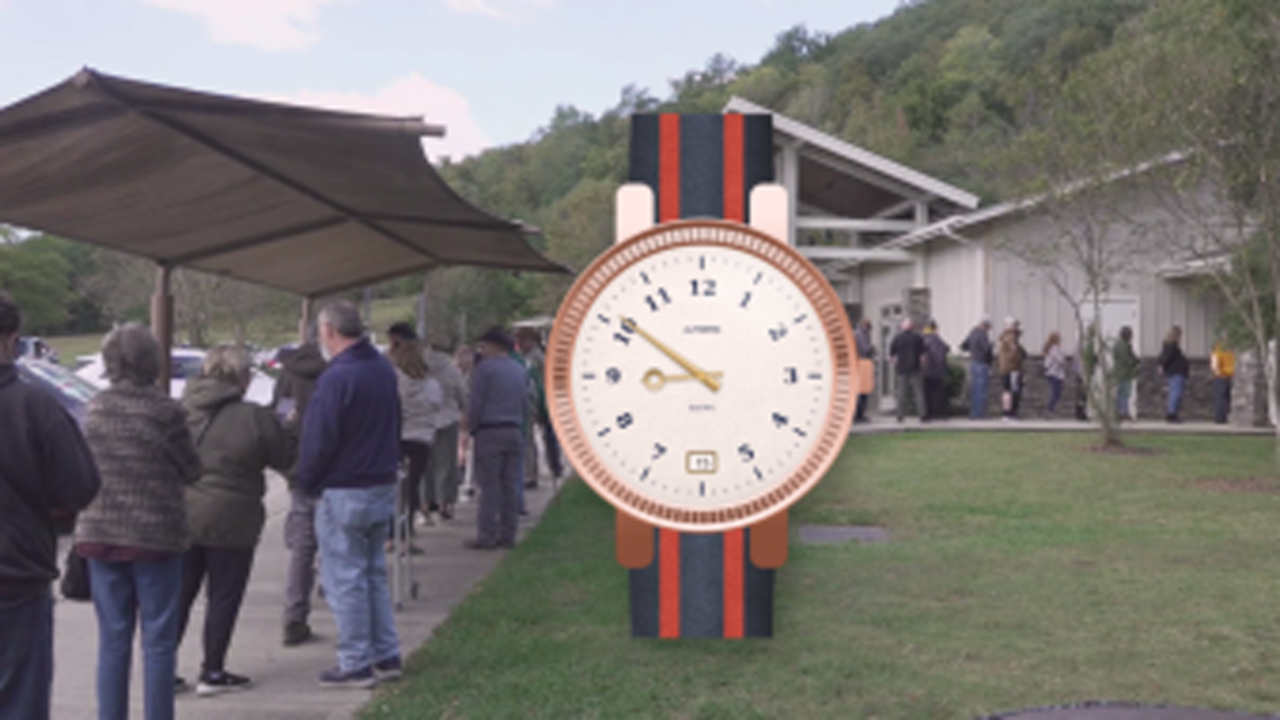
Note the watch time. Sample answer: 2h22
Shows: 8h51
